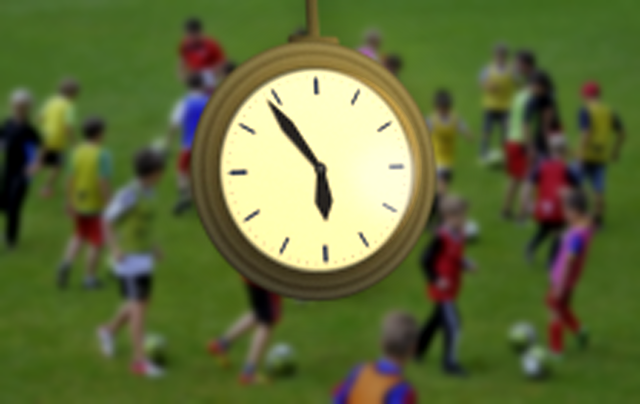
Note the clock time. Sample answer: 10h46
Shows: 5h54
